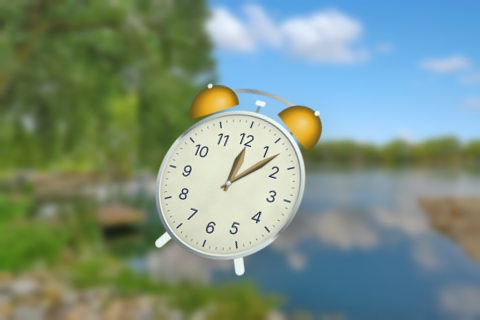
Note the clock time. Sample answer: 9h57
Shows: 12h07
